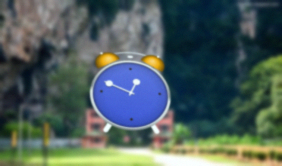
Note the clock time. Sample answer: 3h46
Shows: 12h49
